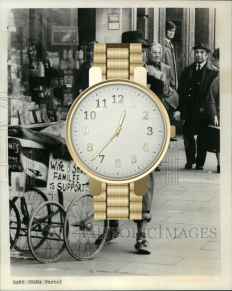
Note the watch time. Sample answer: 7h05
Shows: 12h37
